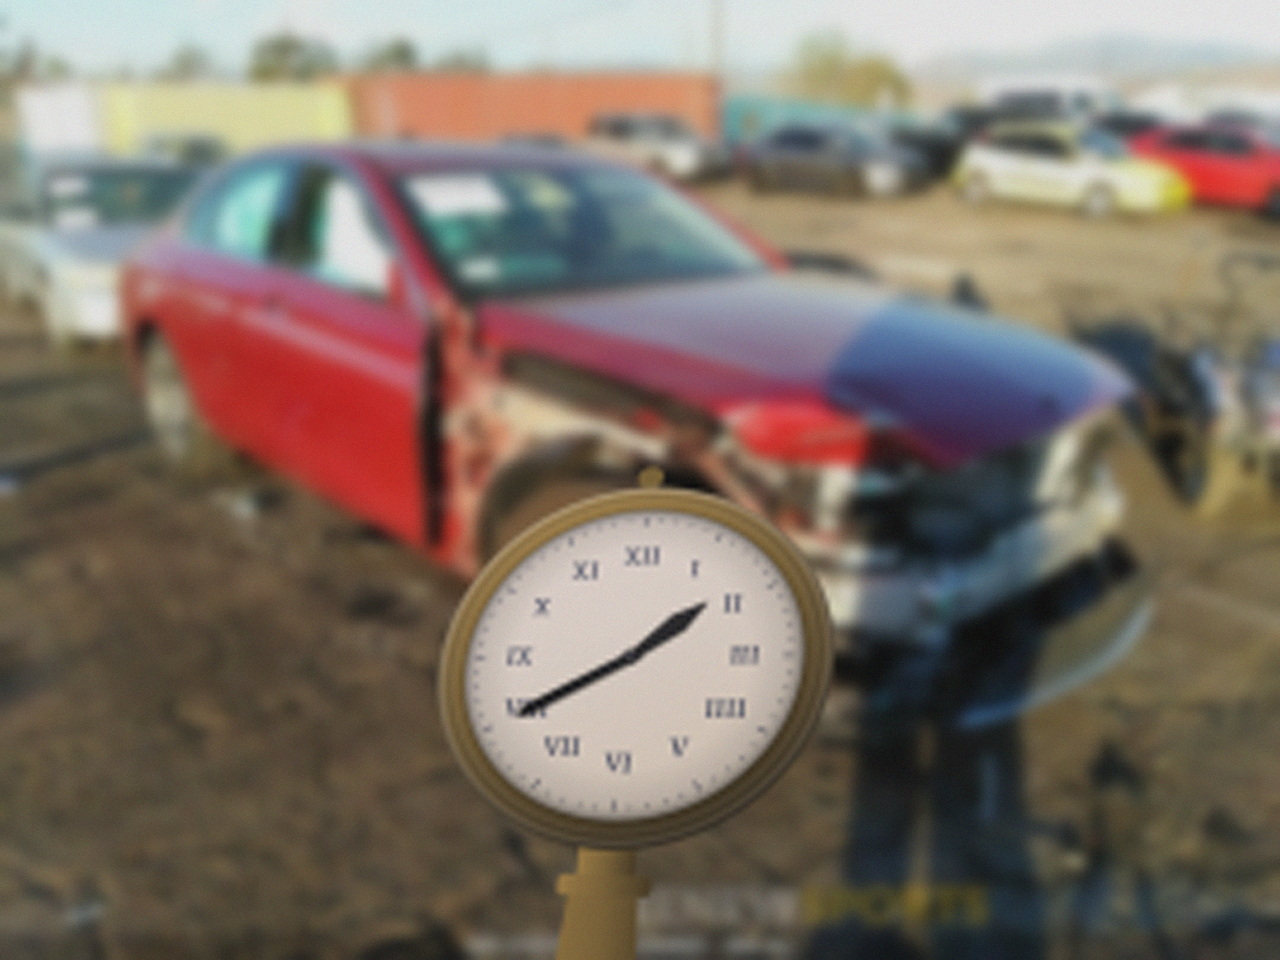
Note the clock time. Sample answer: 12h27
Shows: 1h40
